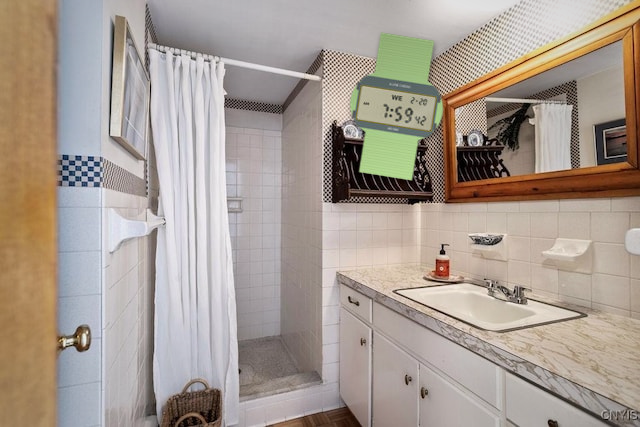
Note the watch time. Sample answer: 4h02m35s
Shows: 7h59m42s
